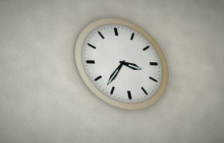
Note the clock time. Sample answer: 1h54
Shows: 3h37
